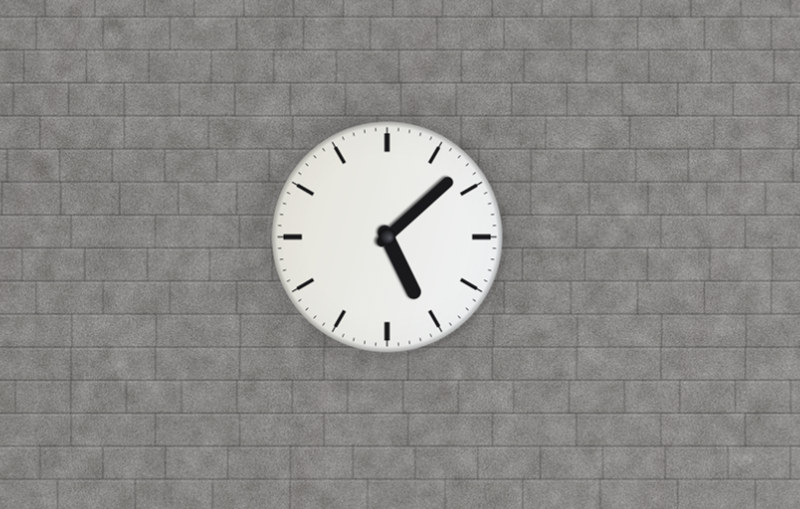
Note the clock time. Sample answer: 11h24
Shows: 5h08
